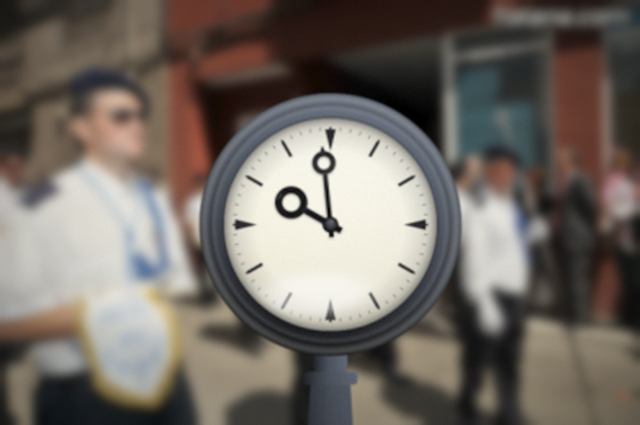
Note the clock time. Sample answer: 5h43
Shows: 9h59
